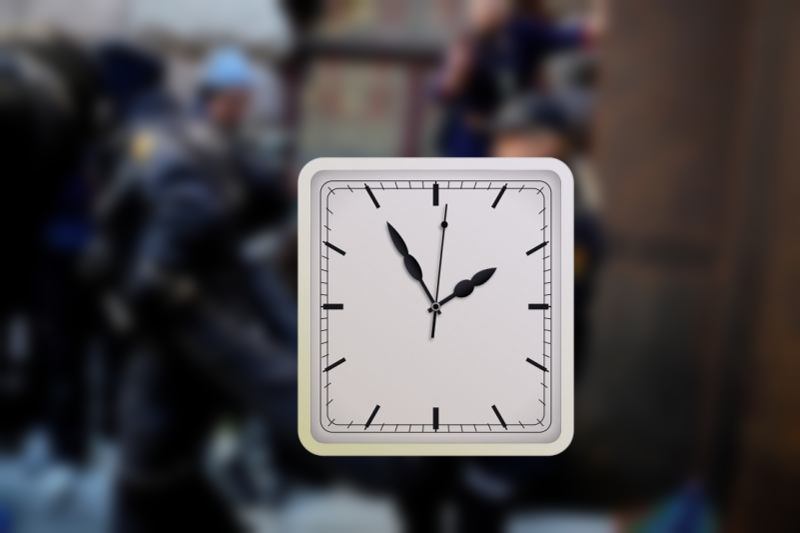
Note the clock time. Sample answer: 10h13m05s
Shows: 1h55m01s
